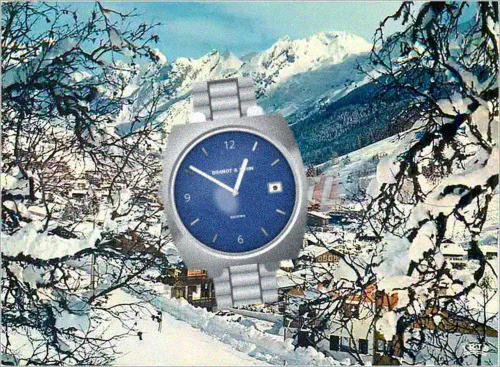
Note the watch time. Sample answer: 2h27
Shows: 12h51
